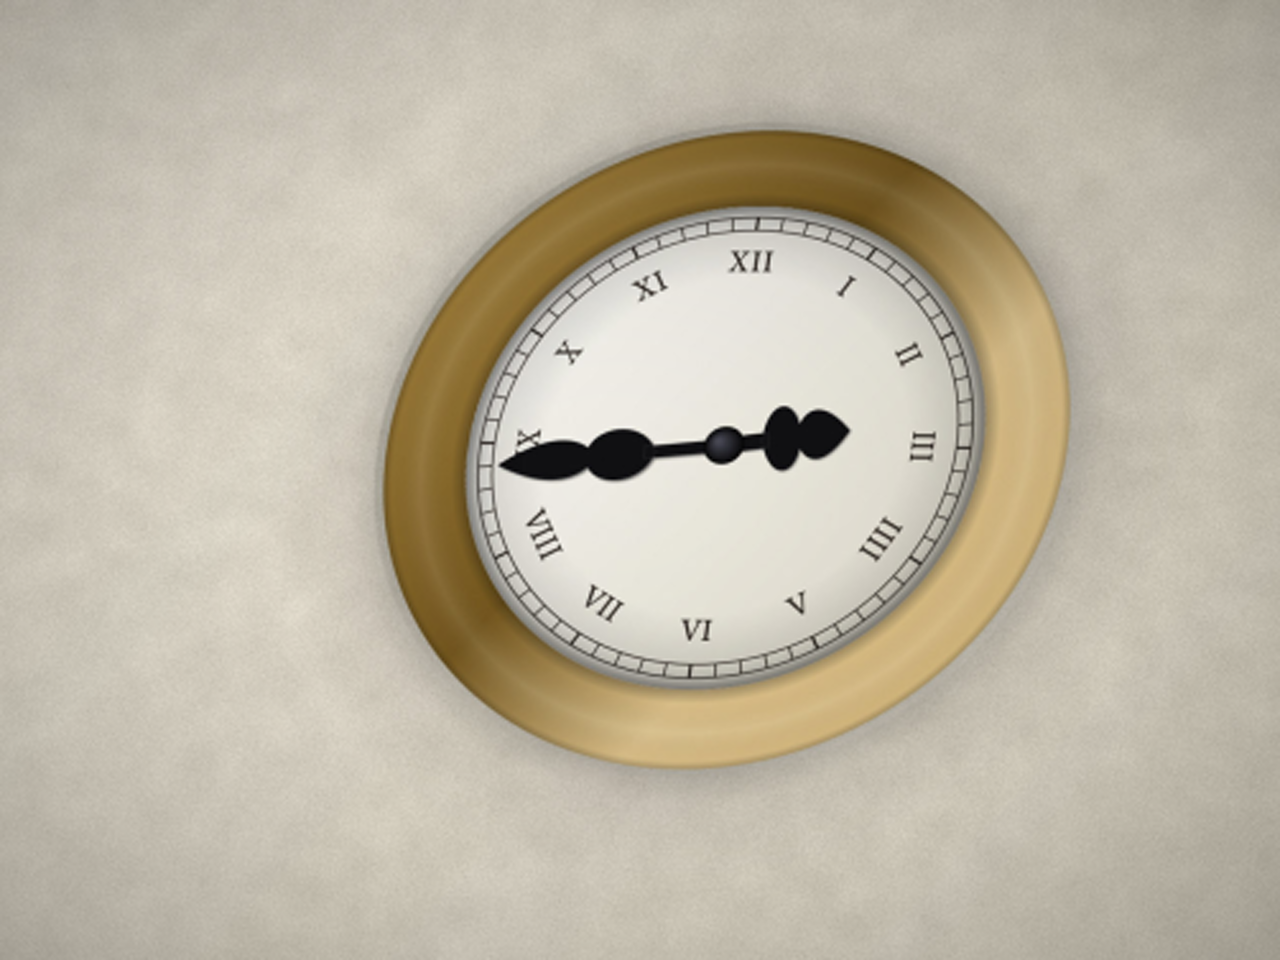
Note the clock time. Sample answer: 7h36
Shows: 2h44
